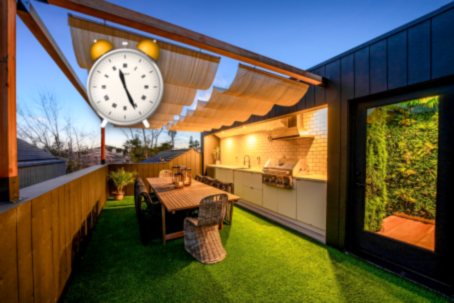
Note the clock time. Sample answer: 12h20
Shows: 11h26
